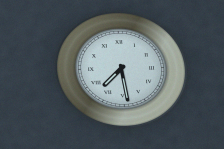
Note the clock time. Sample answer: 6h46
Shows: 7h29
